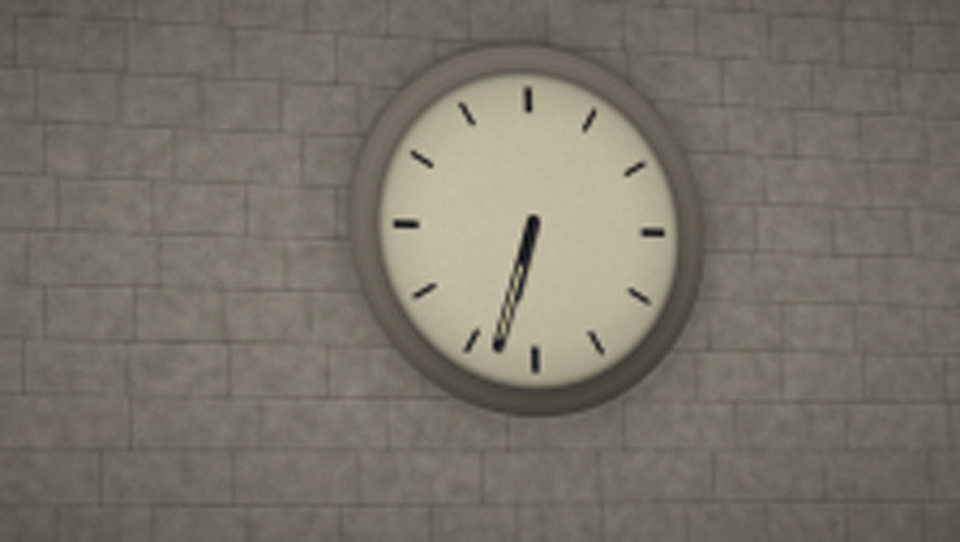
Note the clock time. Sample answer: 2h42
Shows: 6h33
